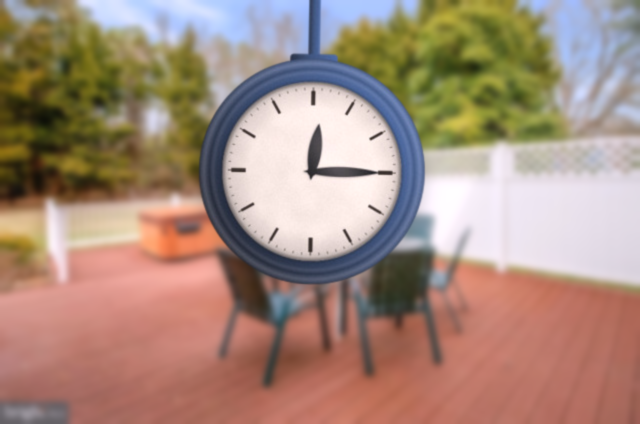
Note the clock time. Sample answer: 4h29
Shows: 12h15
